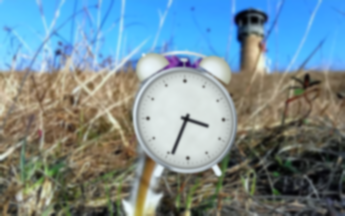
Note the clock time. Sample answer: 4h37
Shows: 3h34
